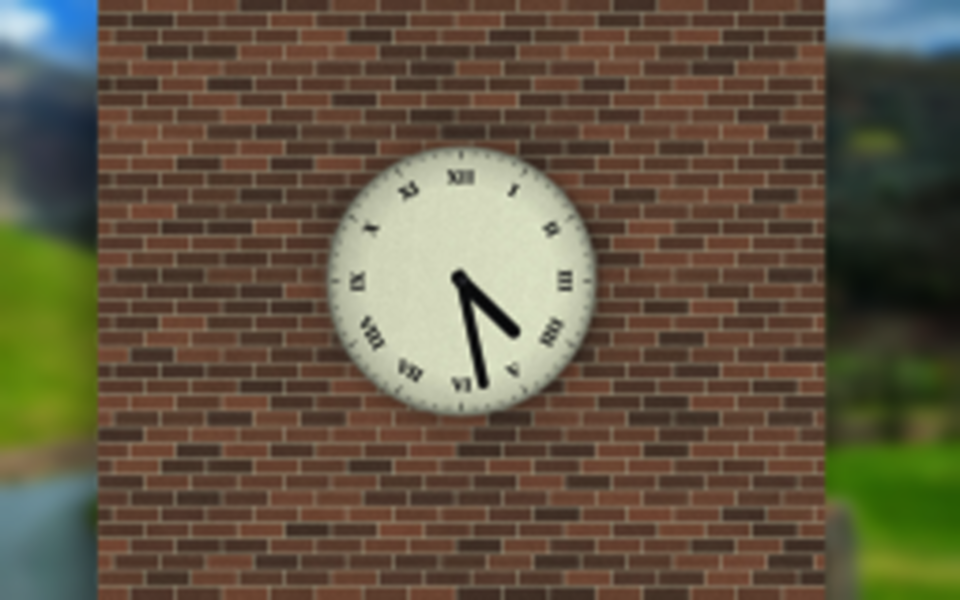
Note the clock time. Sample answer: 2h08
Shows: 4h28
